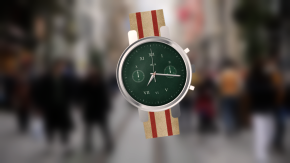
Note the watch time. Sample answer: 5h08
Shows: 7h17
